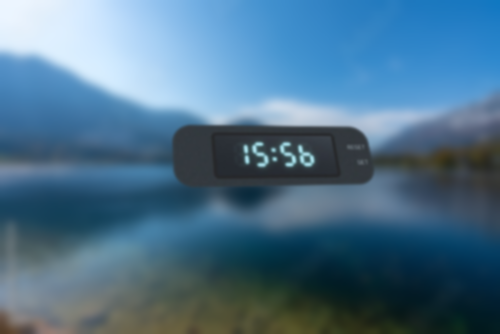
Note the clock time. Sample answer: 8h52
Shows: 15h56
